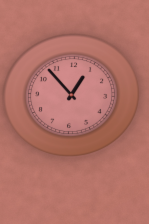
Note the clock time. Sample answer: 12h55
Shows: 12h53
